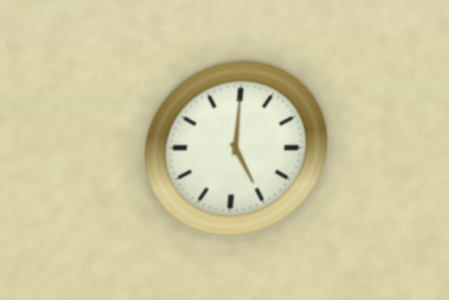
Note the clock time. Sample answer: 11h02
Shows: 5h00
